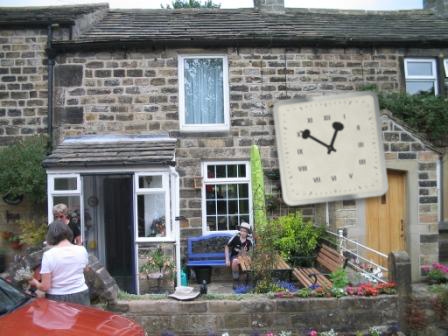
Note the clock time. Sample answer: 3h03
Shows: 12h51
